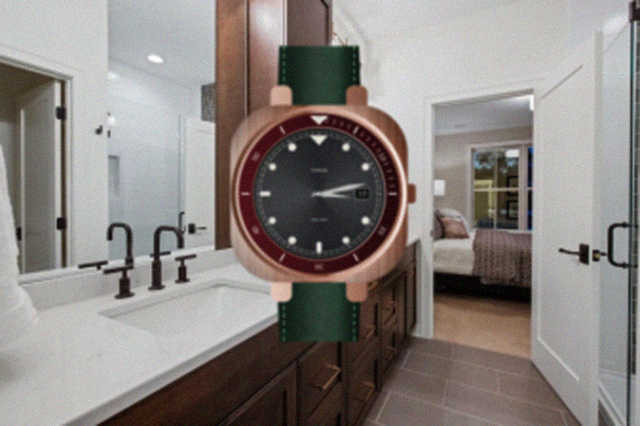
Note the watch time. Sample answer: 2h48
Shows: 3h13
